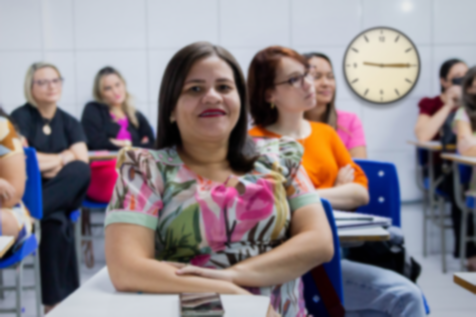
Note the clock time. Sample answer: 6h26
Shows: 9h15
